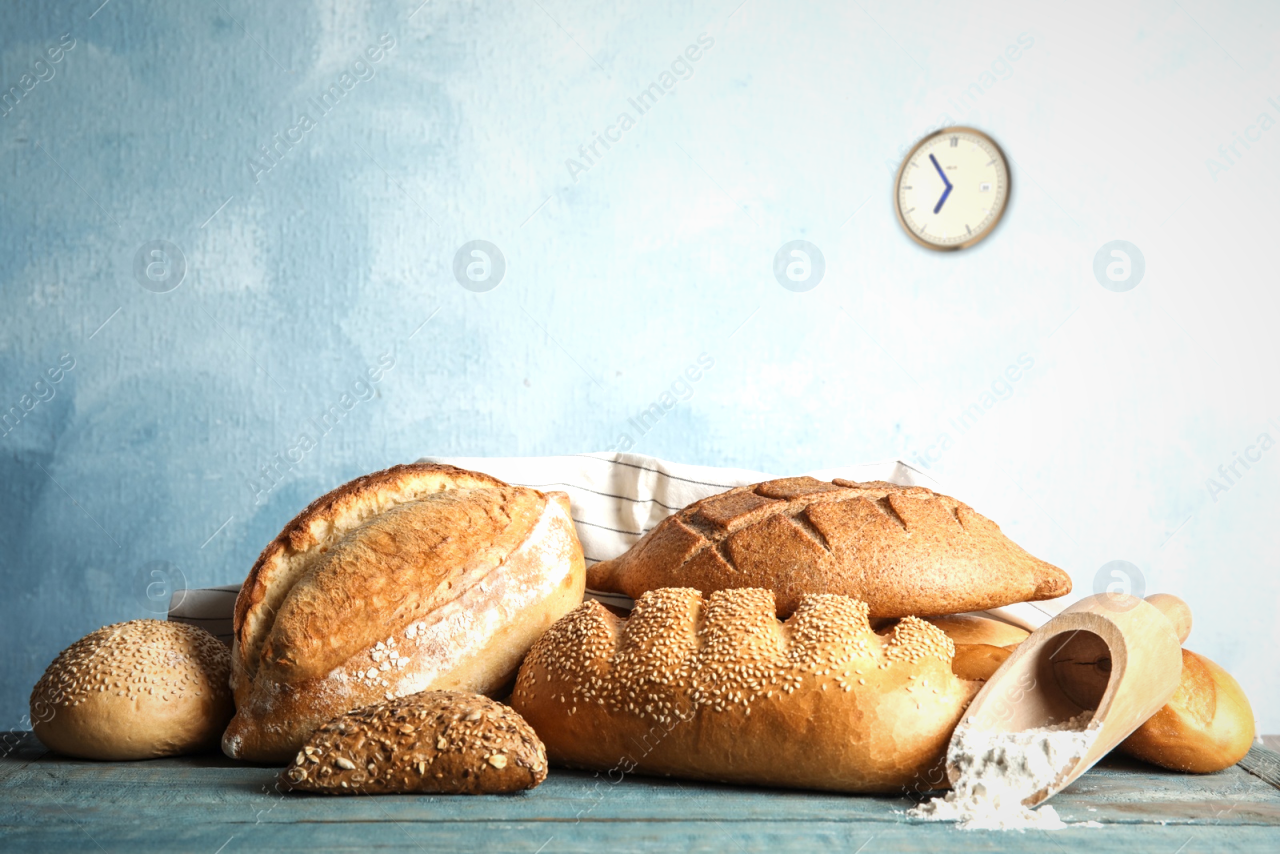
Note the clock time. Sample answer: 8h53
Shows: 6h54
